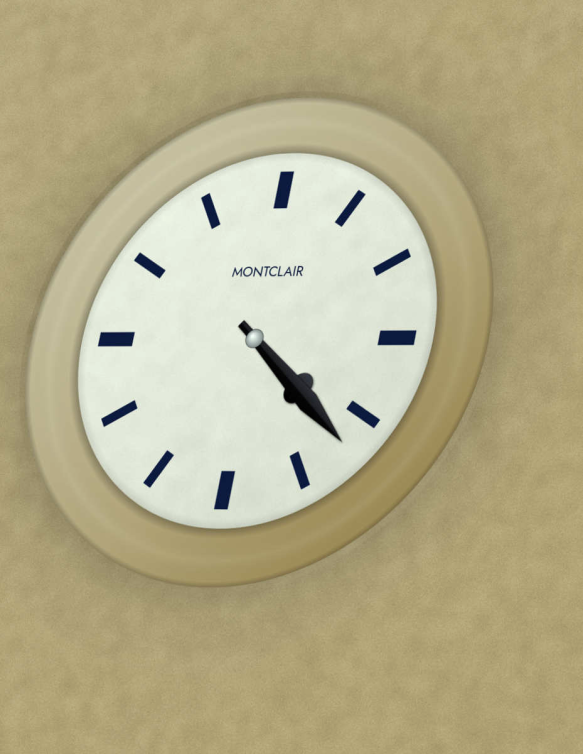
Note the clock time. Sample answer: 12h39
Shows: 4h22
